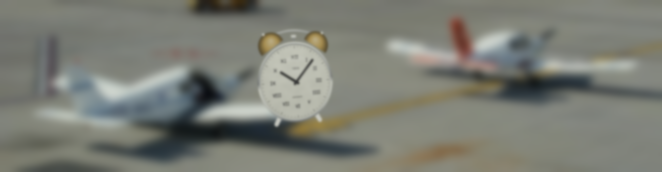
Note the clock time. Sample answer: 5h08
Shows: 10h07
